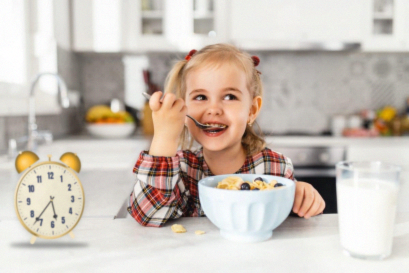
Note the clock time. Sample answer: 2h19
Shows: 5h37
